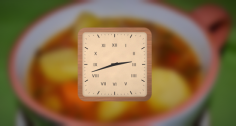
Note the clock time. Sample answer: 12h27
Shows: 2h42
